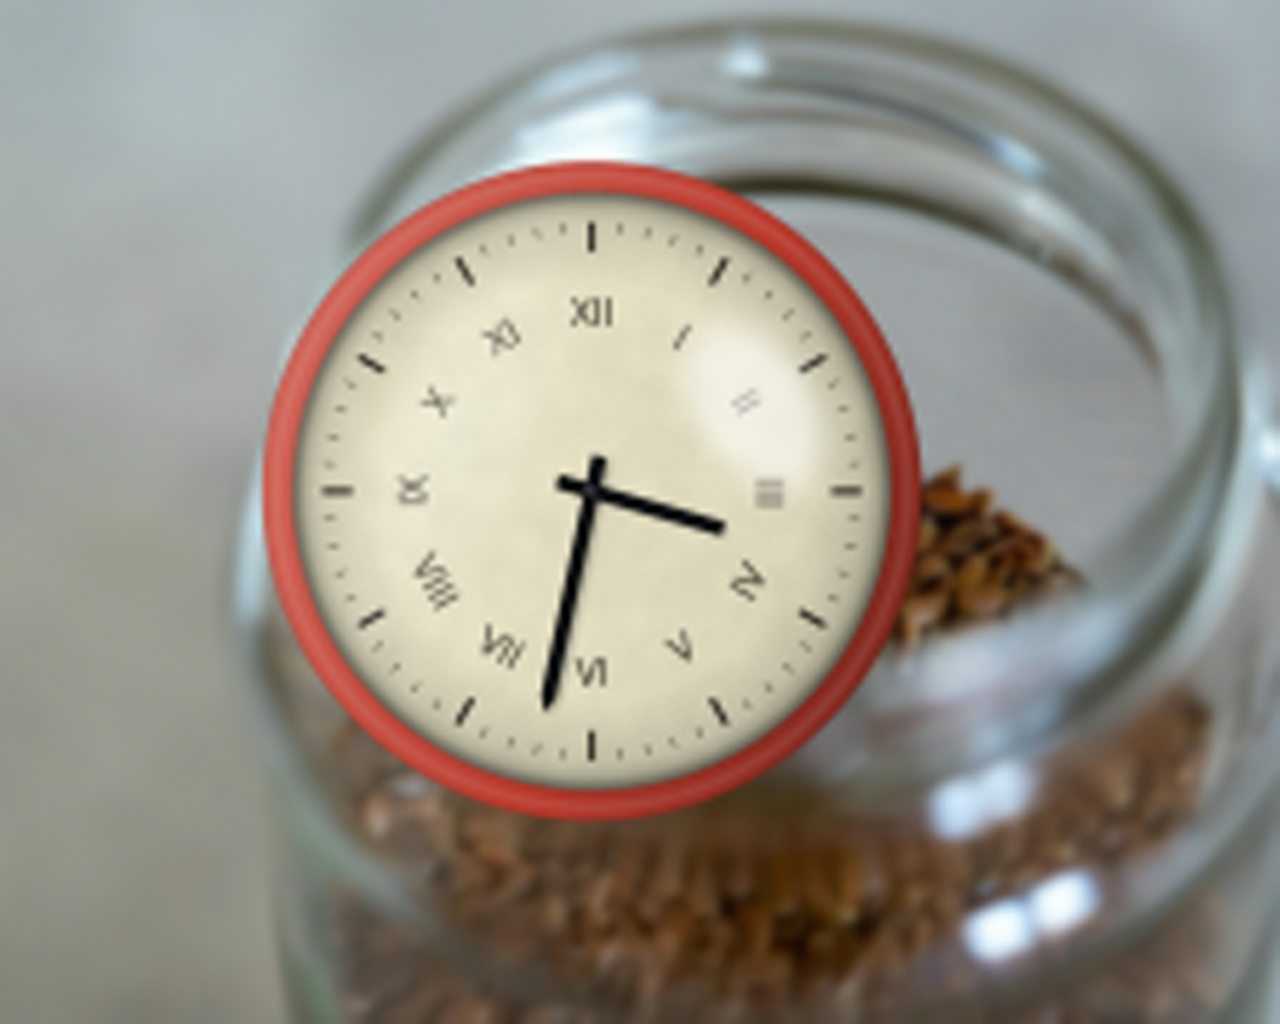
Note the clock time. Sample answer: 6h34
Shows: 3h32
